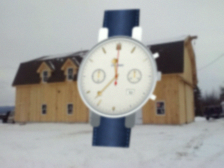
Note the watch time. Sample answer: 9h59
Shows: 11h37
